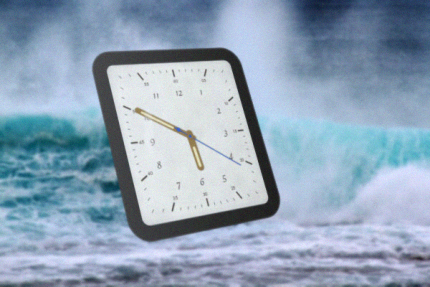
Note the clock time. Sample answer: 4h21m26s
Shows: 5h50m21s
